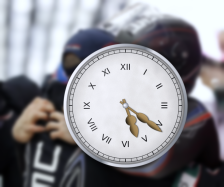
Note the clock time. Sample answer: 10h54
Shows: 5h21
